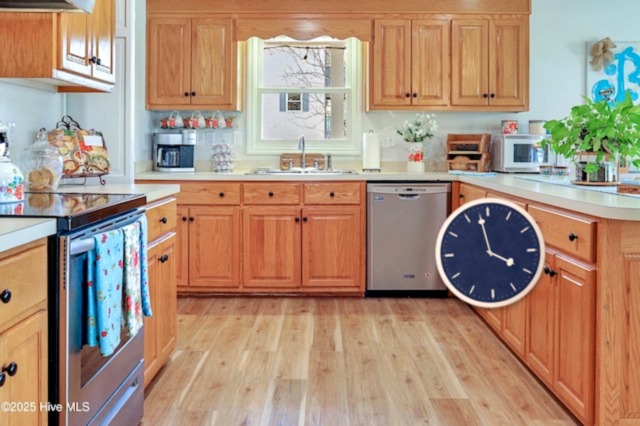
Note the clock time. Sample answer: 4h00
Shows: 3h58
